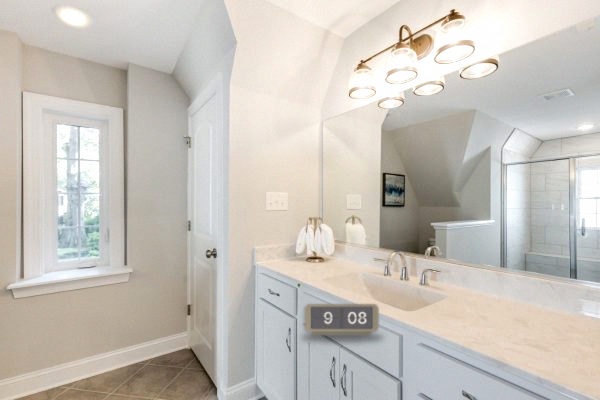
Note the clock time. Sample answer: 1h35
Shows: 9h08
